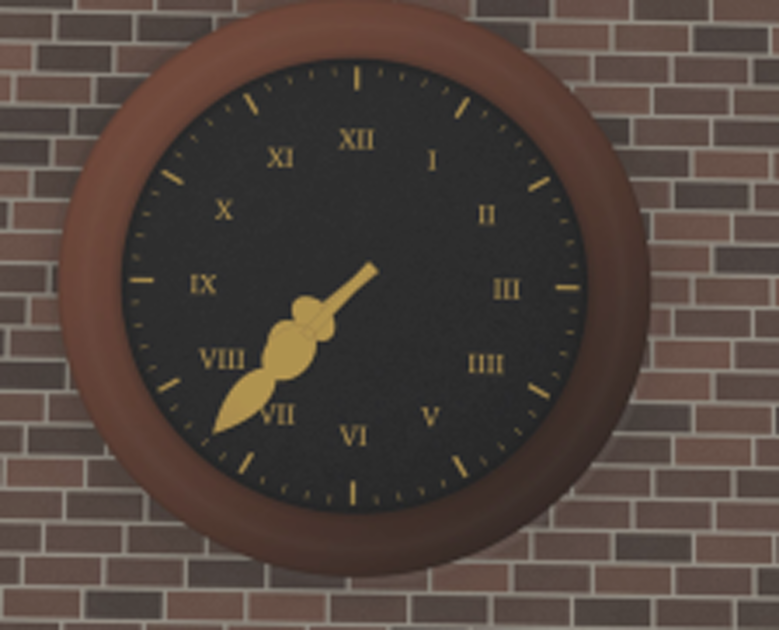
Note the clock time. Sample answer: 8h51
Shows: 7h37
